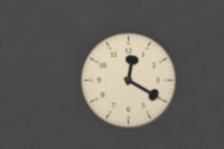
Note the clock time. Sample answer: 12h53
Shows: 12h20
